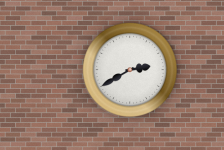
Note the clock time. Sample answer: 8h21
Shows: 2h40
